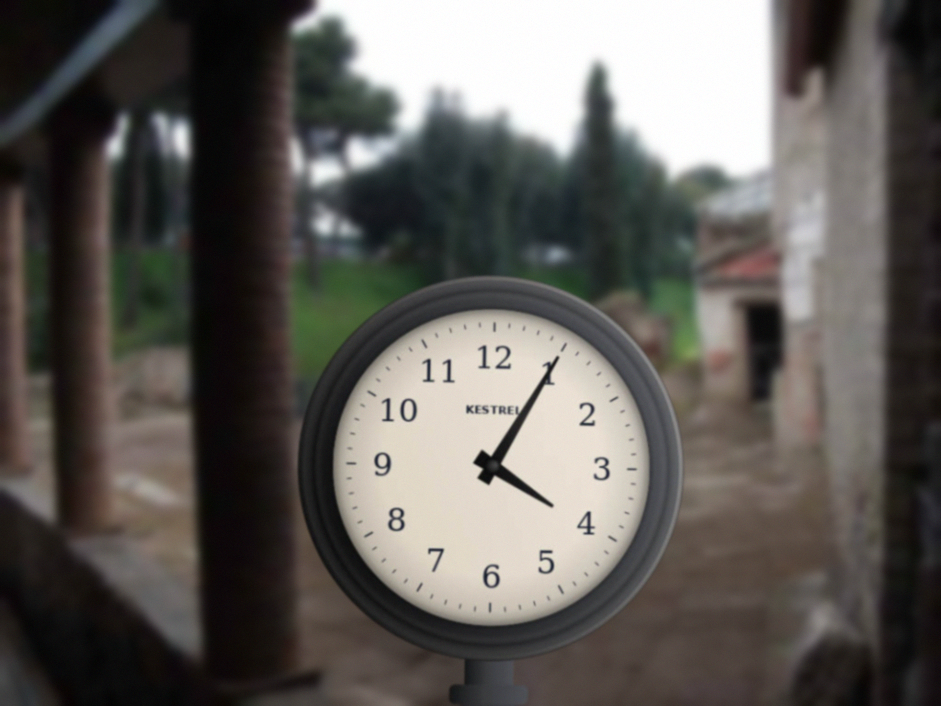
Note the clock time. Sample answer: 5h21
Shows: 4h05
